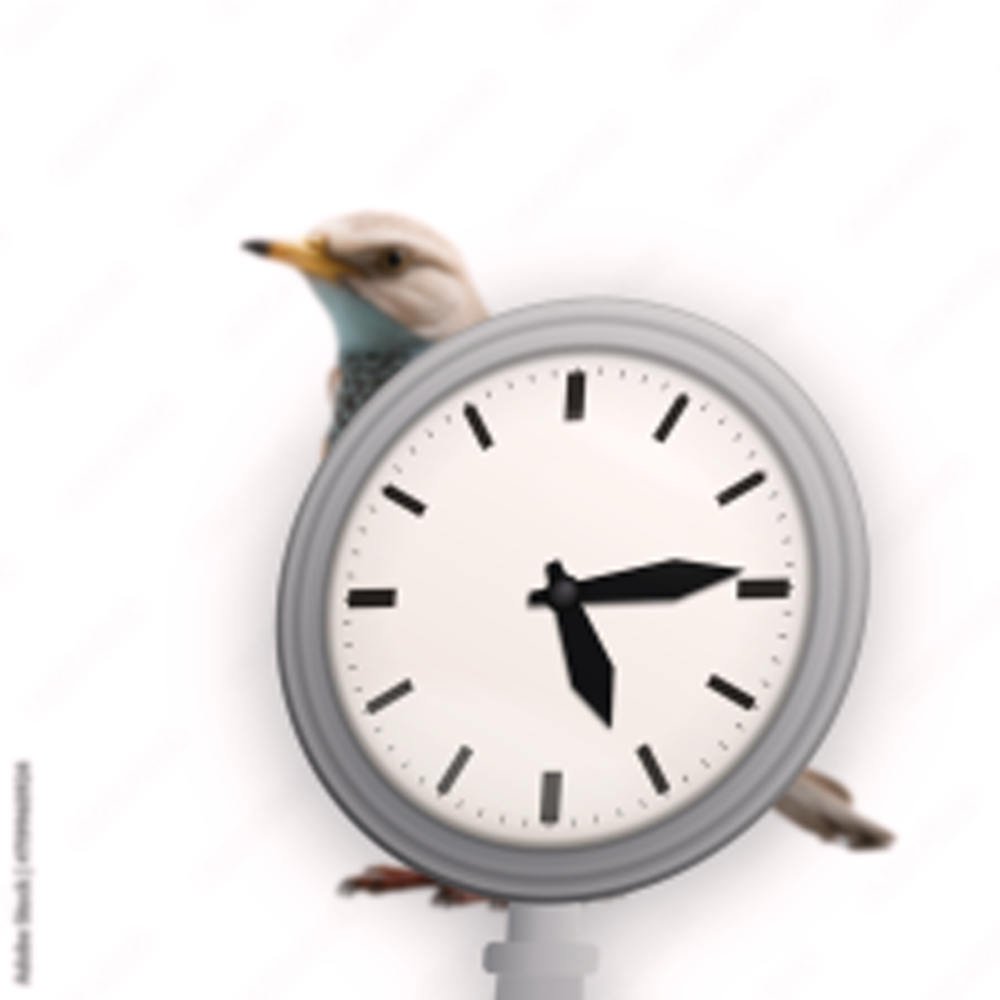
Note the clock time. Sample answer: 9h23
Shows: 5h14
